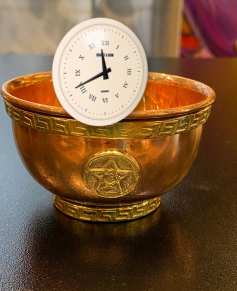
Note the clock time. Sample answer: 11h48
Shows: 11h41
